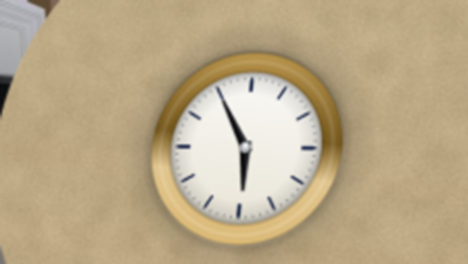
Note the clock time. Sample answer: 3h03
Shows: 5h55
